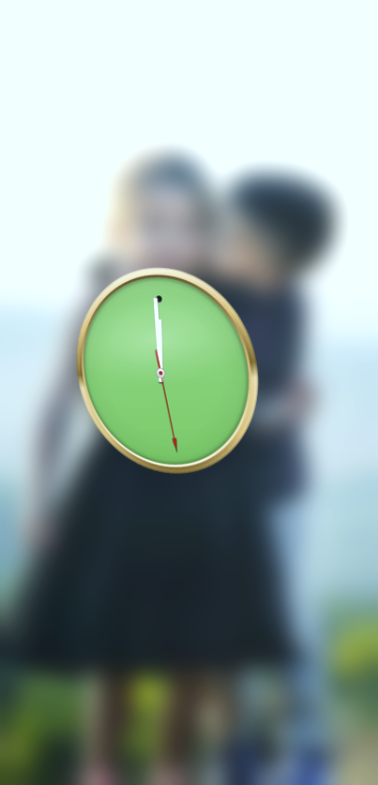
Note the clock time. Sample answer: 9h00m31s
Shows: 11h59m28s
